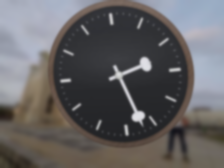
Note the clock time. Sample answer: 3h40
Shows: 2h27
